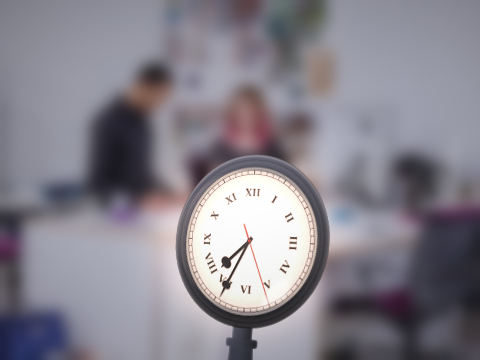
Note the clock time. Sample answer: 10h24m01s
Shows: 7h34m26s
